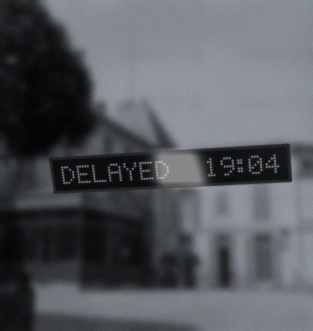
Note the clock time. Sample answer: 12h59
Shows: 19h04
